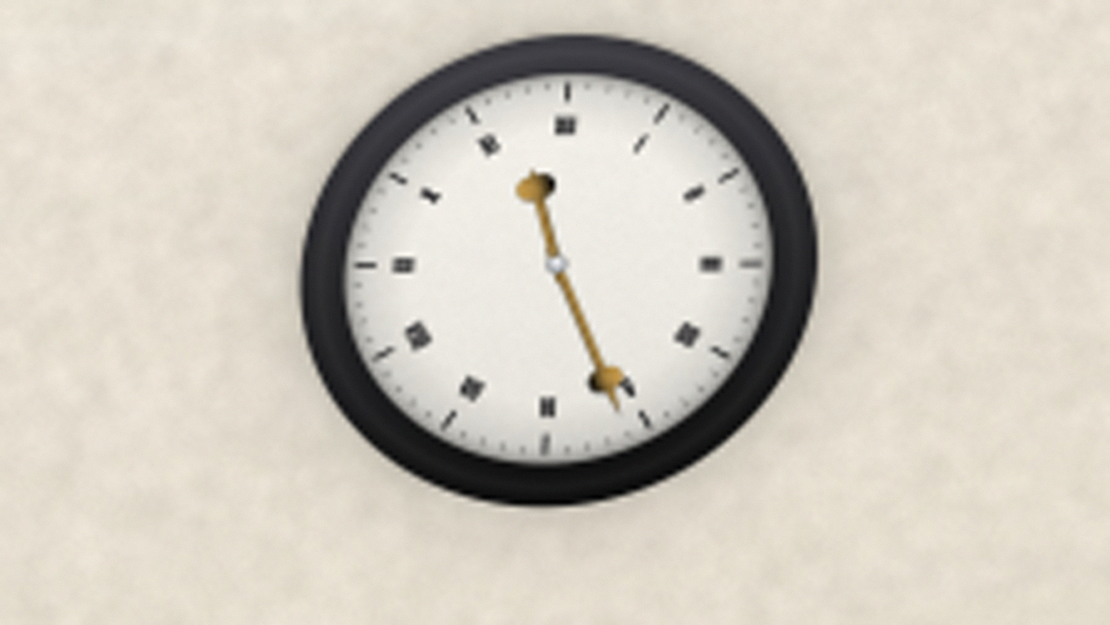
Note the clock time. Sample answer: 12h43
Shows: 11h26
